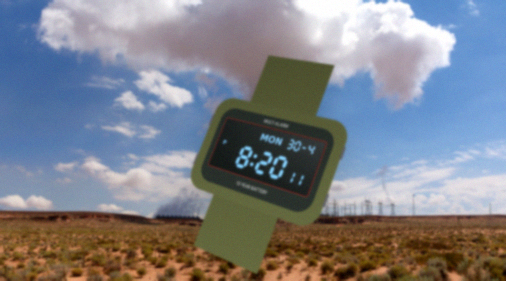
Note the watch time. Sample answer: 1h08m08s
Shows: 8h20m11s
